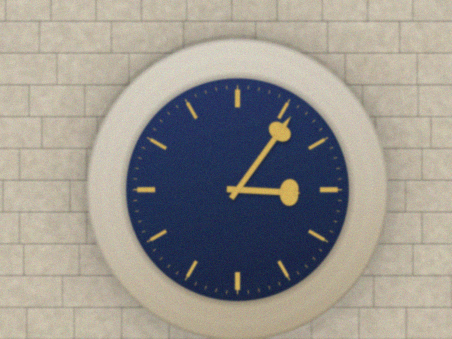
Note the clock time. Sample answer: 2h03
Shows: 3h06
